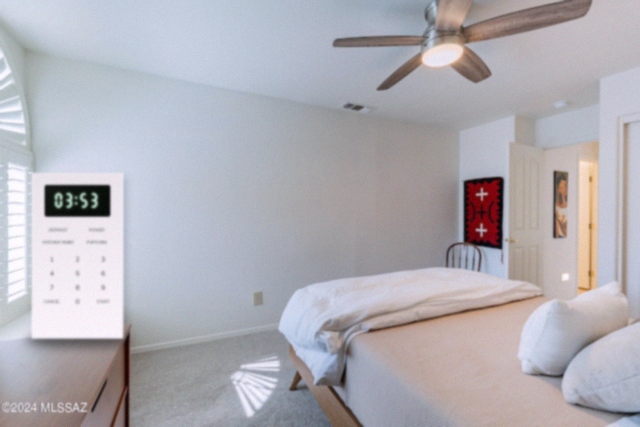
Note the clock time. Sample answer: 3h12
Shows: 3h53
